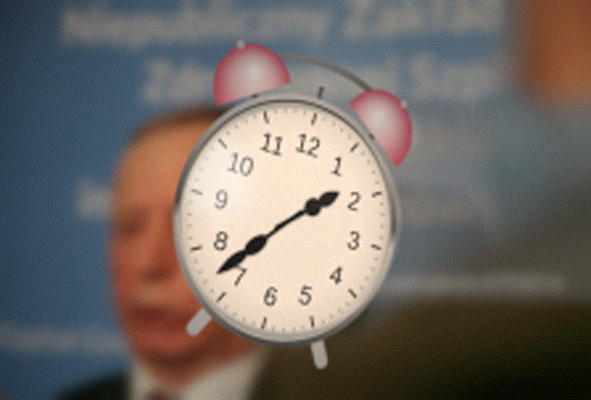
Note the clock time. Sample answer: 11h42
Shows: 1h37
